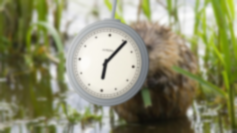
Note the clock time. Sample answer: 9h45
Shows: 6h06
